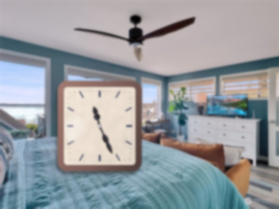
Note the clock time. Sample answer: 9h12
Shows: 11h26
